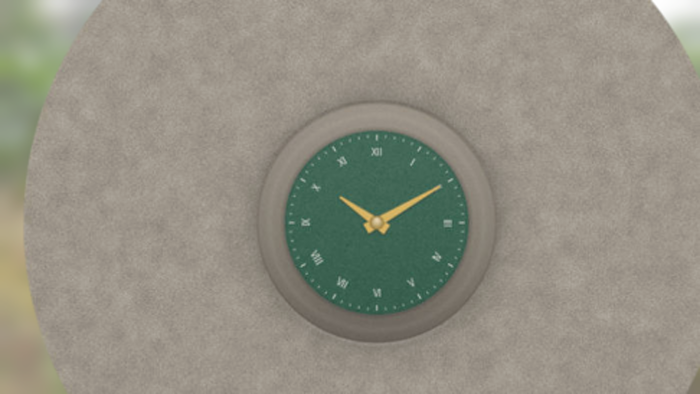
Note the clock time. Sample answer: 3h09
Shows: 10h10
